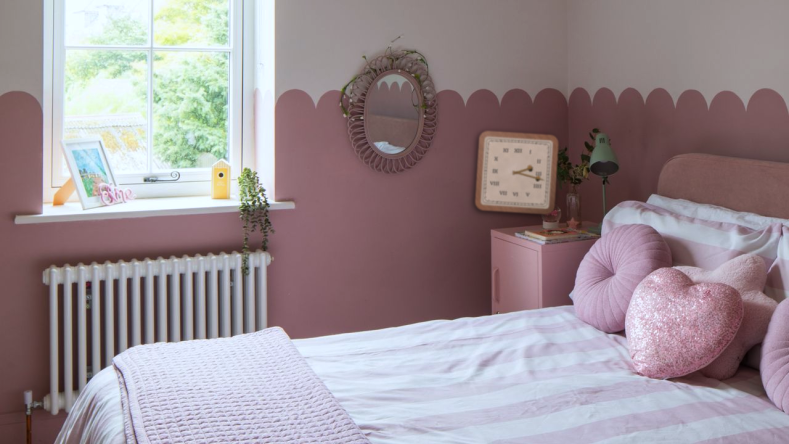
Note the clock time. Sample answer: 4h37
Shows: 2h17
